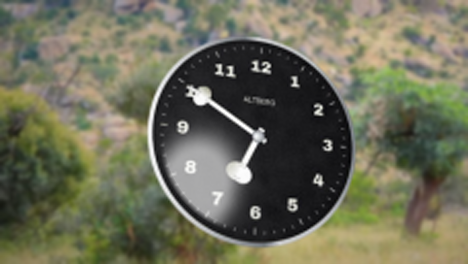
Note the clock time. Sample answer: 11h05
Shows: 6h50
